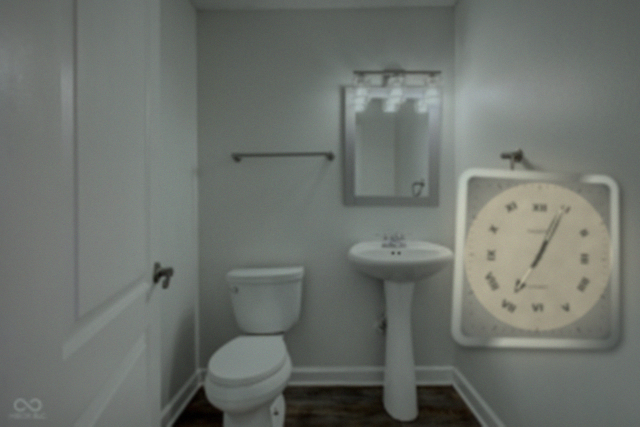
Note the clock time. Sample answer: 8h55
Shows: 7h04
